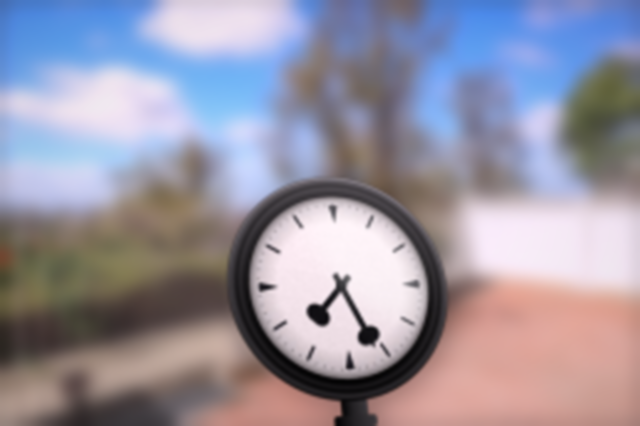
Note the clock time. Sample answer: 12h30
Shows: 7h26
